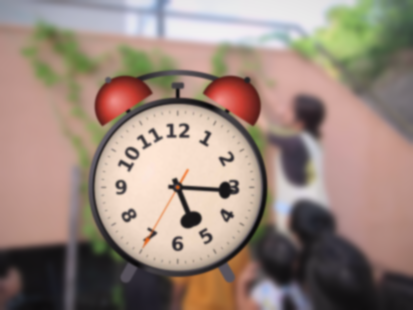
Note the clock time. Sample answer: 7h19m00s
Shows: 5h15m35s
